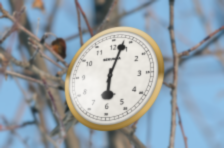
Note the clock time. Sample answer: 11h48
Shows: 6h03
